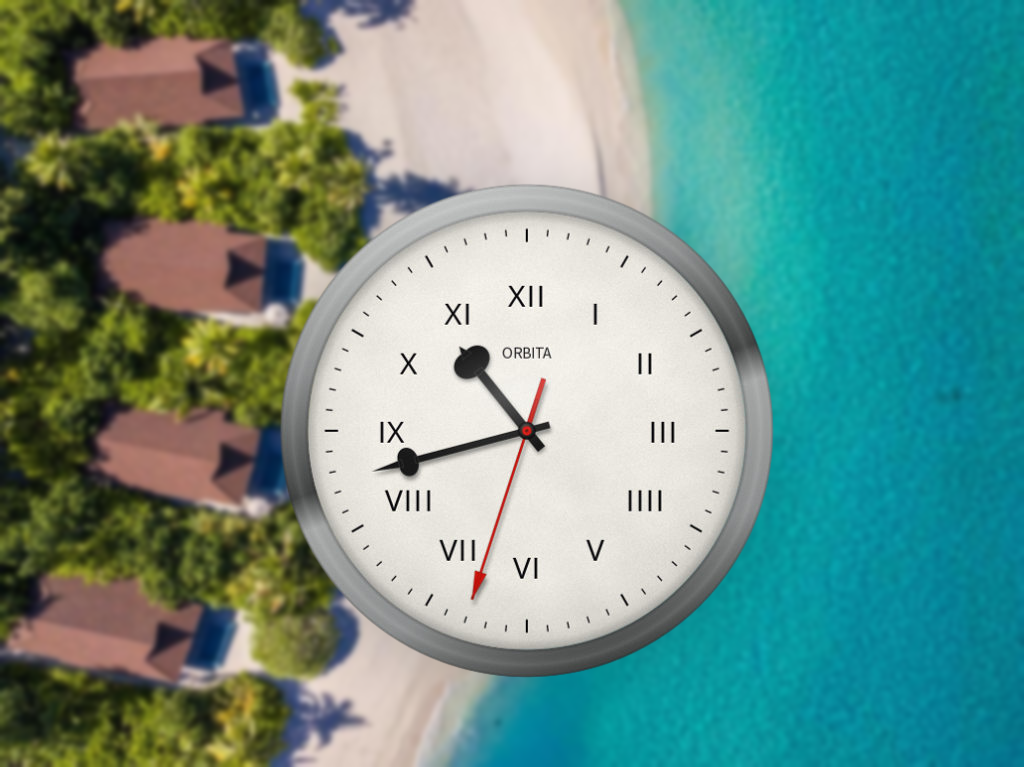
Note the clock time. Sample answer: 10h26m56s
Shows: 10h42m33s
